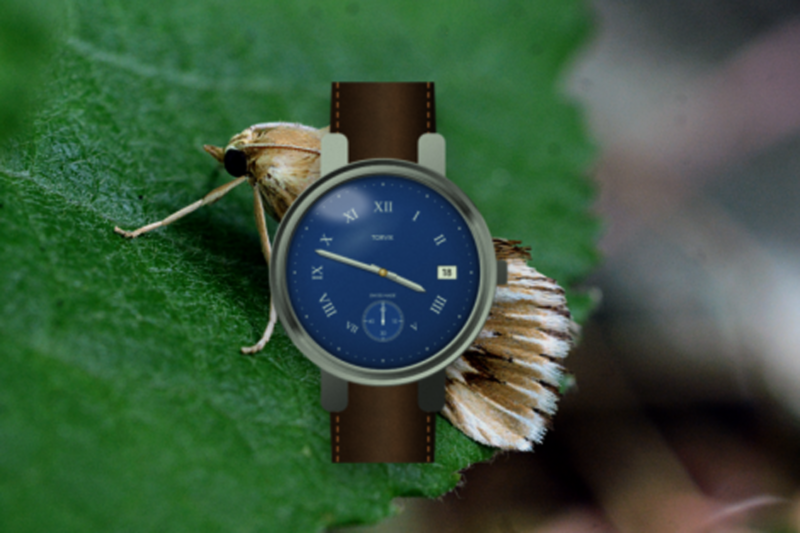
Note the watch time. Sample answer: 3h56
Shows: 3h48
